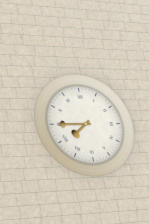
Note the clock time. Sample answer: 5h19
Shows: 7h45
